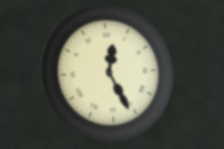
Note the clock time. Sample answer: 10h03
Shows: 12h26
